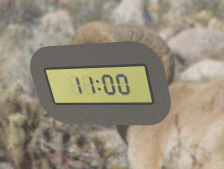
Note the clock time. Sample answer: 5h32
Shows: 11h00
